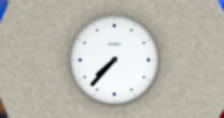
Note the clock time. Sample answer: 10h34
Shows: 7h37
